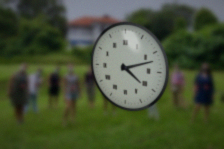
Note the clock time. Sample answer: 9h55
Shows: 4h12
